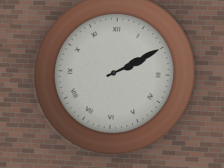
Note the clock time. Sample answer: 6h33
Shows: 2h10
